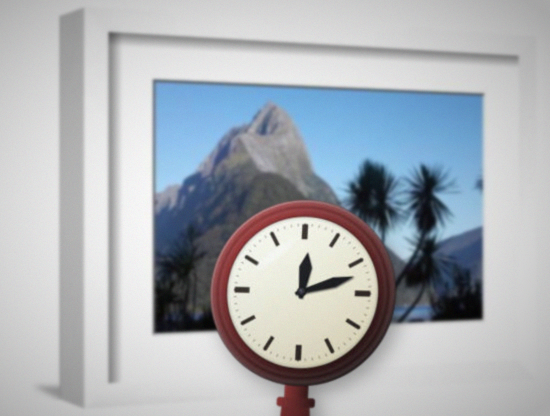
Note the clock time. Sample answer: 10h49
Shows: 12h12
